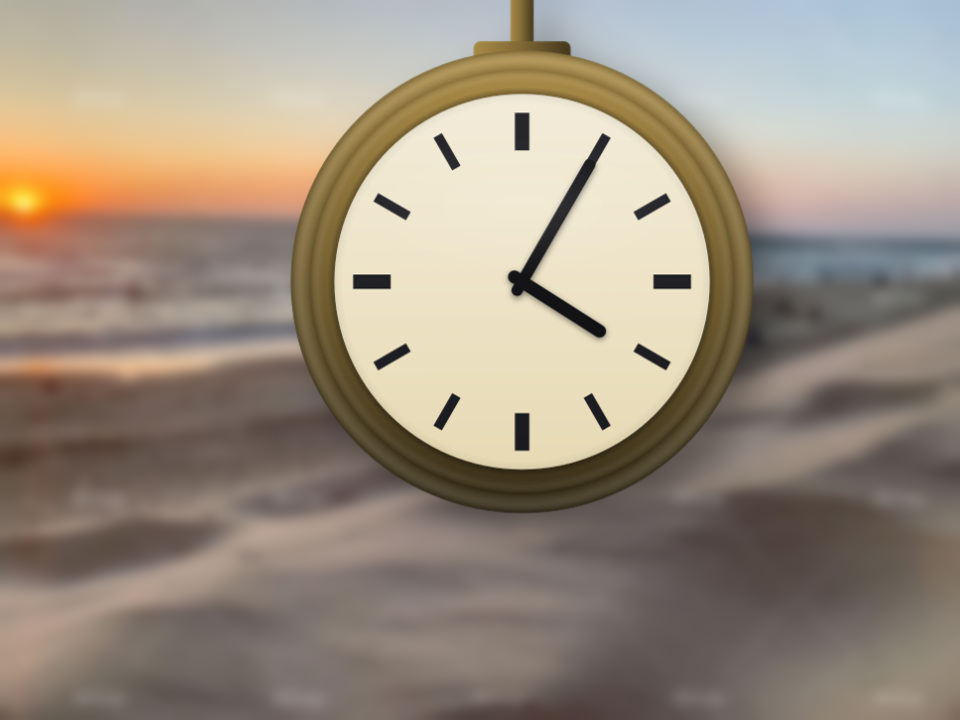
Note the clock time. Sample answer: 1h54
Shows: 4h05
